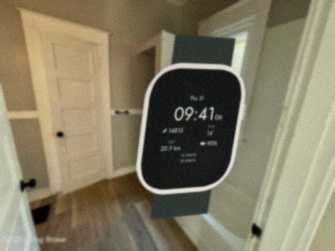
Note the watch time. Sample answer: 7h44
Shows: 9h41
